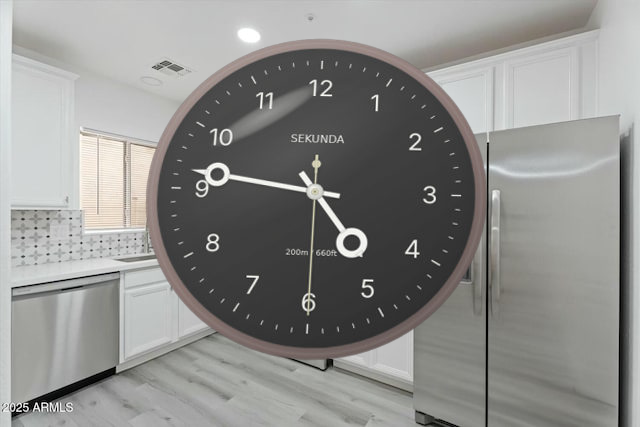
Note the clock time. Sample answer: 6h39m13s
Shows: 4h46m30s
